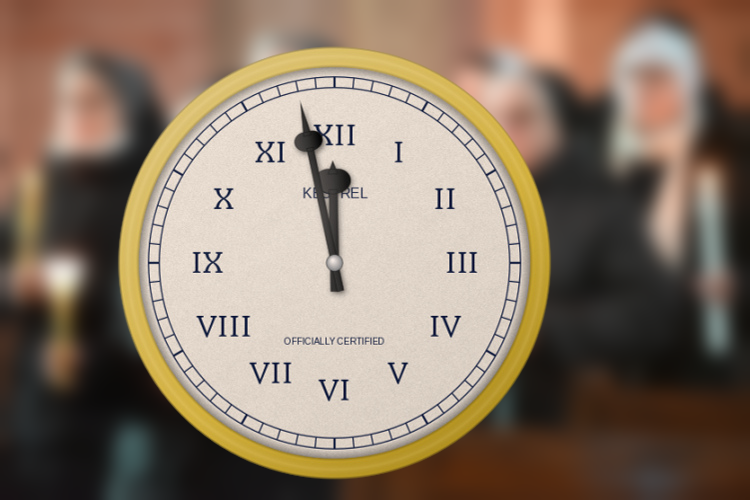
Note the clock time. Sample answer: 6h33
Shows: 11h58
